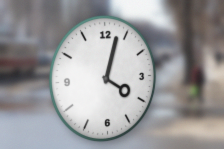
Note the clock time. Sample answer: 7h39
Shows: 4h03
